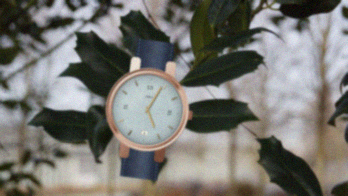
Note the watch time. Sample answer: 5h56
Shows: 5h04
